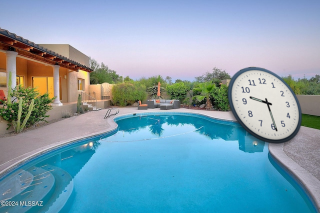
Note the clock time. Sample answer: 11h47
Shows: 9h29
